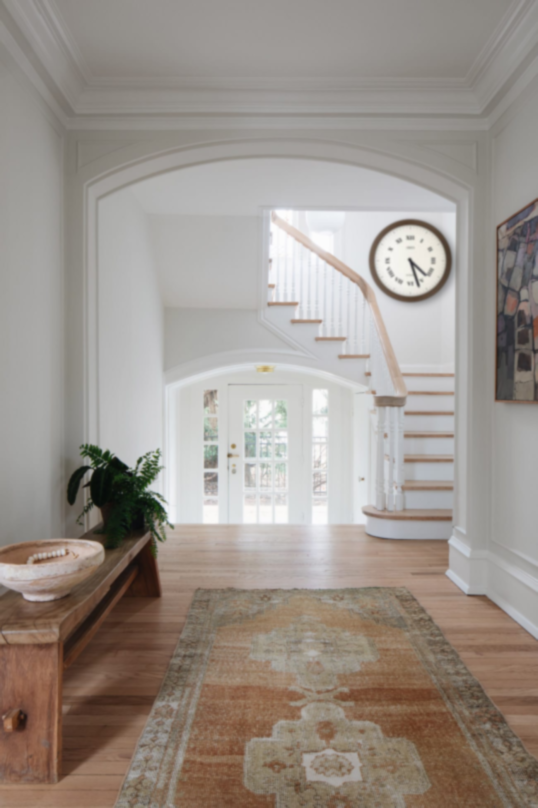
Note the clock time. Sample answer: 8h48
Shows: 4h27
